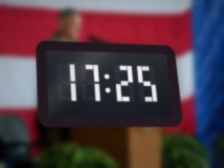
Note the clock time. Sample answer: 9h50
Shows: 17h25
